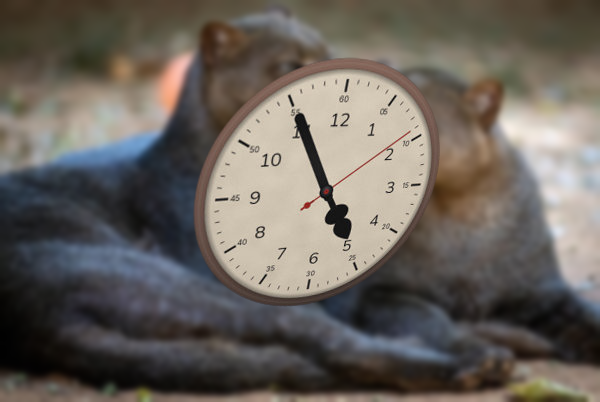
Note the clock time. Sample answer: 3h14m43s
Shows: 4h55m09s
